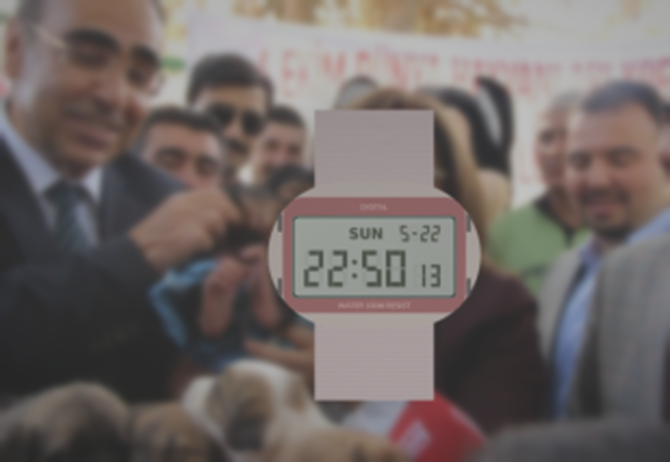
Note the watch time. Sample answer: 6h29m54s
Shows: 22h50m13s
